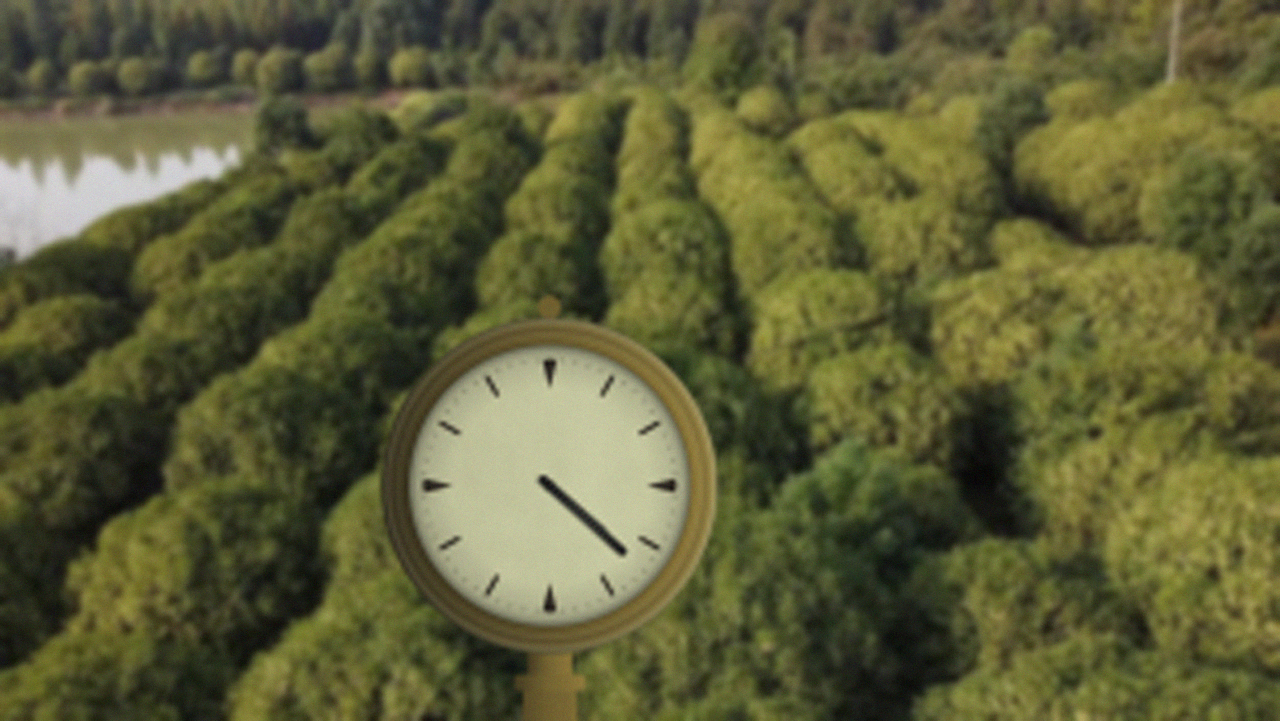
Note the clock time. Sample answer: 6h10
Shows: 4h22
